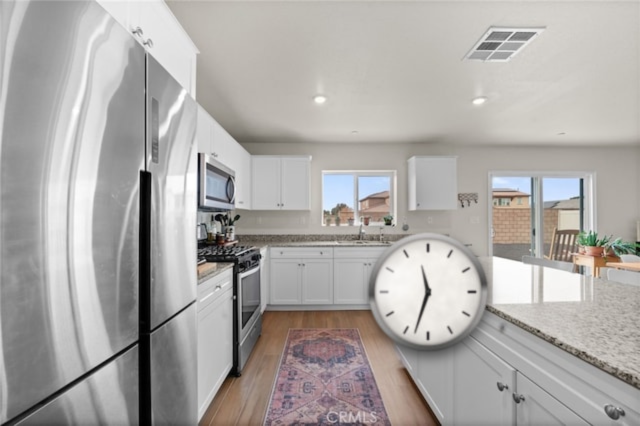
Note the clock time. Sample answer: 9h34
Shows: 11h33
